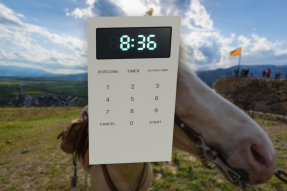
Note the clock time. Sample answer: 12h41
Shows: 8h36
